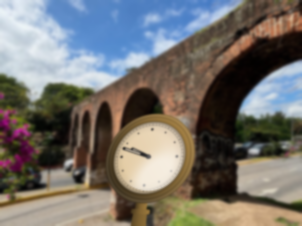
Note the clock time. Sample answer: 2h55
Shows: 9h48
